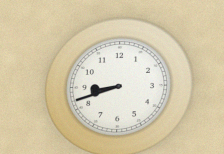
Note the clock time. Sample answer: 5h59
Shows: 8h42
